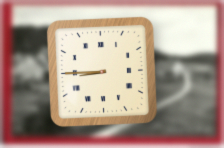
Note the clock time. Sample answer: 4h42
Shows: 8h45
